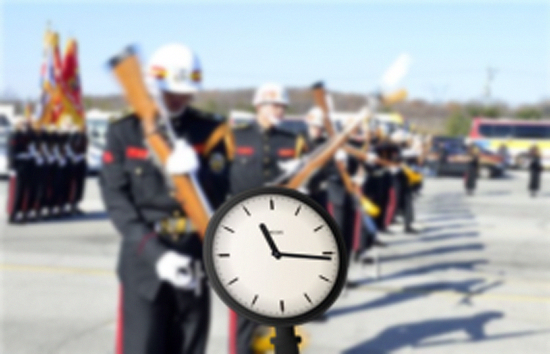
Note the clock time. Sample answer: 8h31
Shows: 11h16
